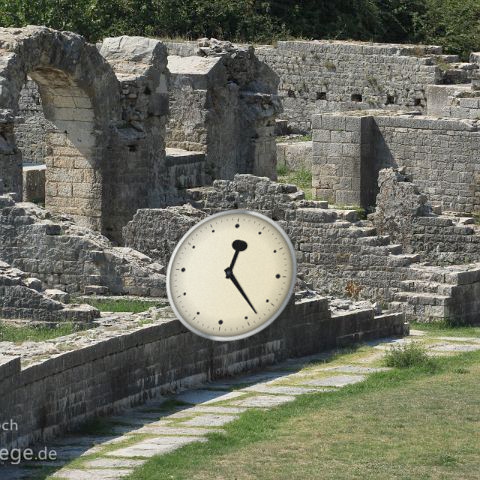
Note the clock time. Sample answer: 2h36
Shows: 12h23
